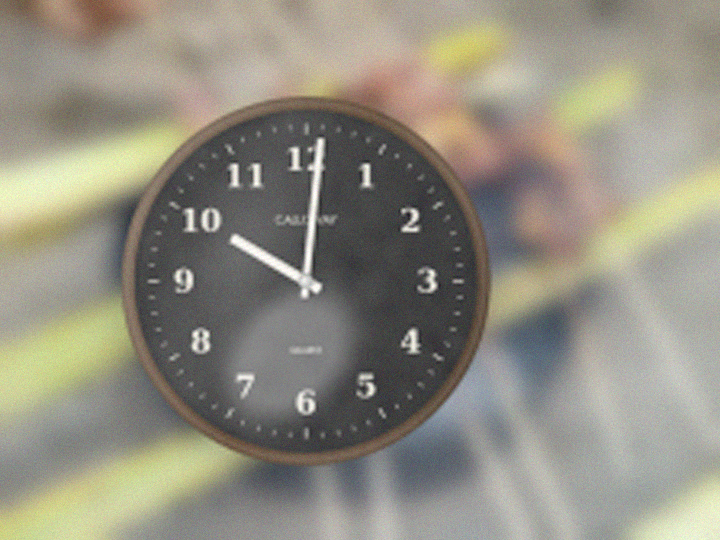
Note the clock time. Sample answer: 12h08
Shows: 10h01
